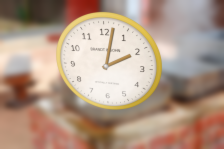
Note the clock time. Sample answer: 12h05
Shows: 2h02
